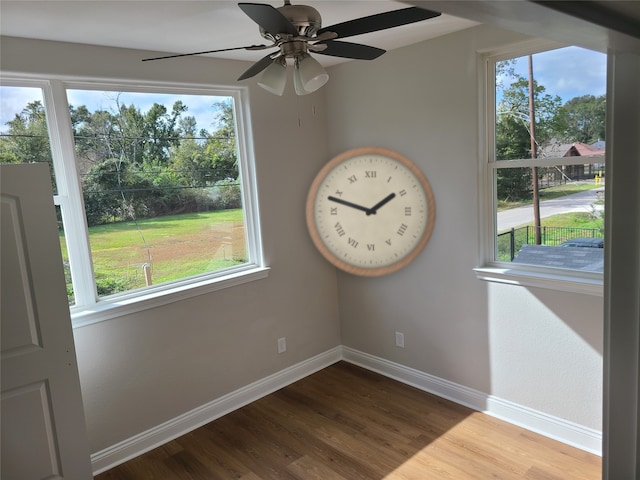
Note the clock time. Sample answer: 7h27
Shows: 1h48
